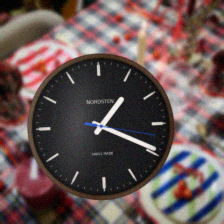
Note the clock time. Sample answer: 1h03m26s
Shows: 1h19m17s
